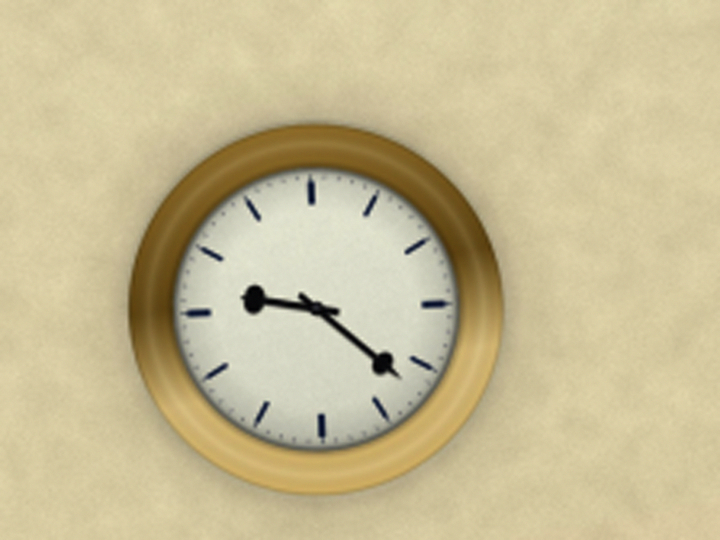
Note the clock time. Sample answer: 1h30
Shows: 9h22
